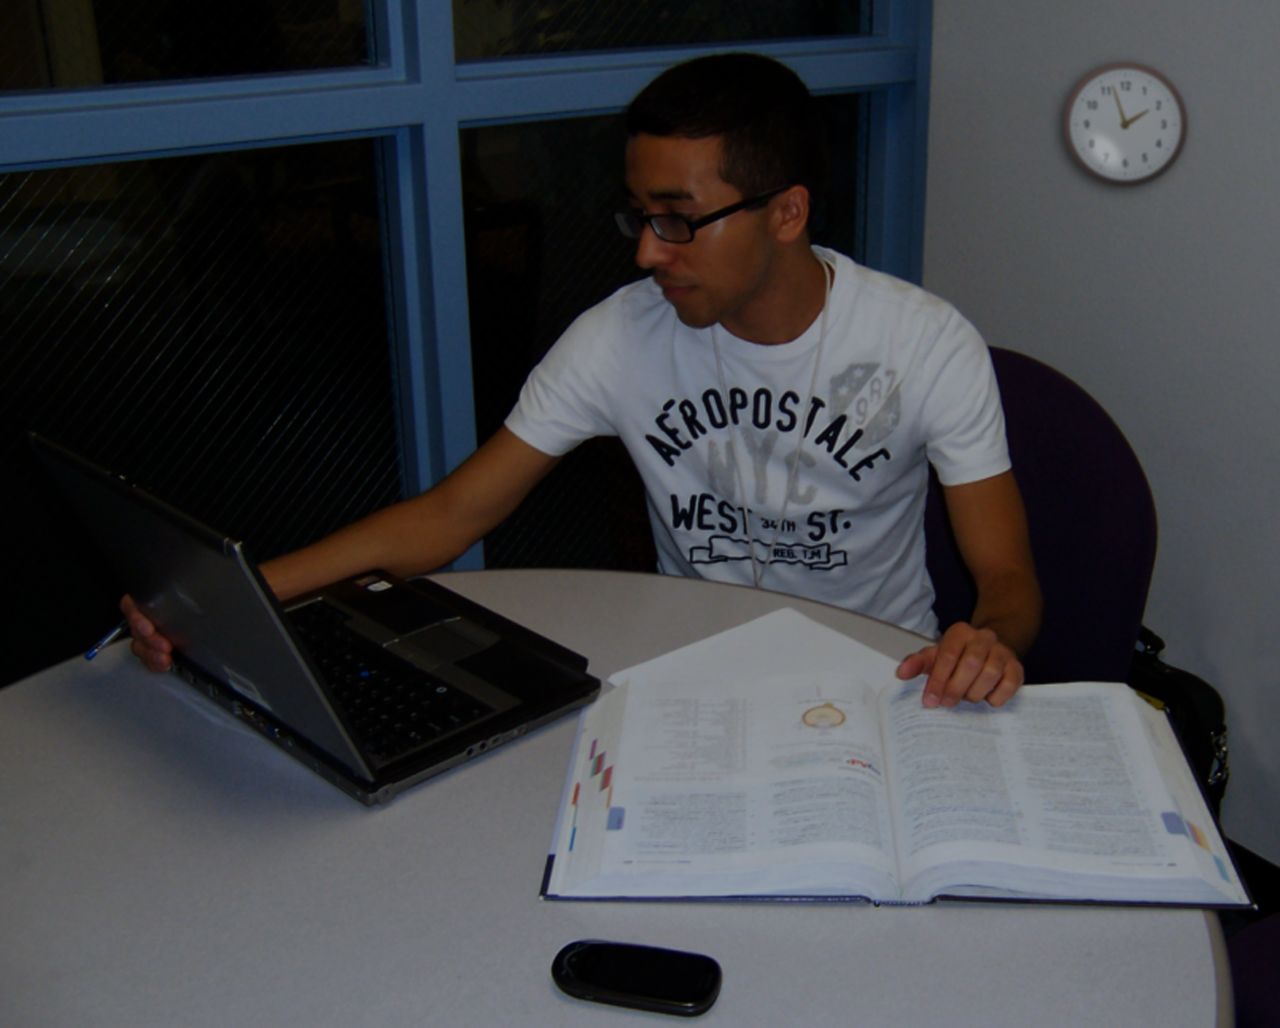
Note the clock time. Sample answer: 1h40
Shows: 1h57
